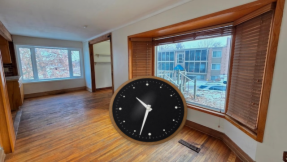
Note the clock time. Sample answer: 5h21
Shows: 10h33
